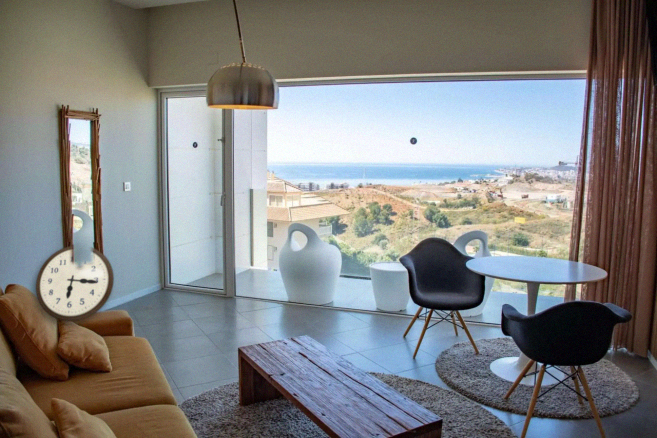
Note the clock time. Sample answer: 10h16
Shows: 6h16
